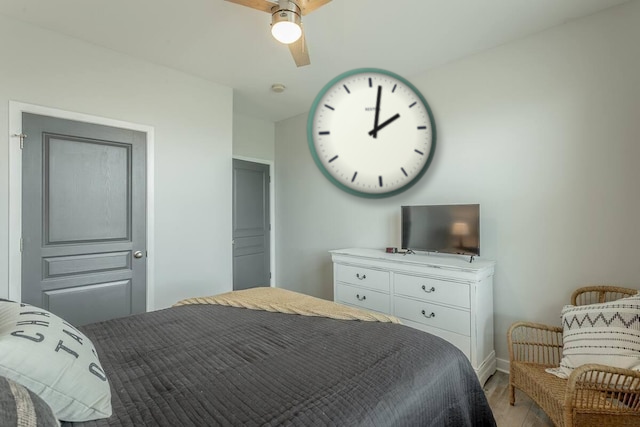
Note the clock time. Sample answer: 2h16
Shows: 2h02
